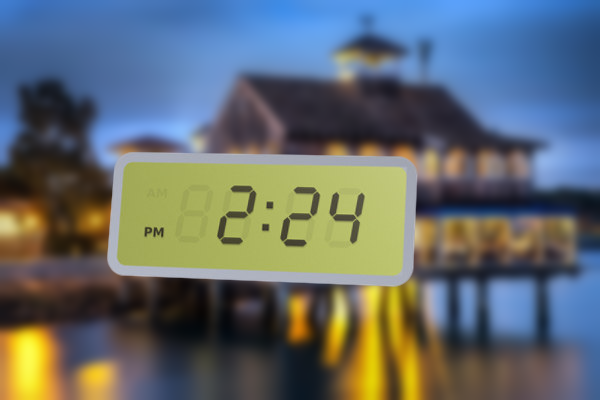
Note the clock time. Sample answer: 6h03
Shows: 2h24
